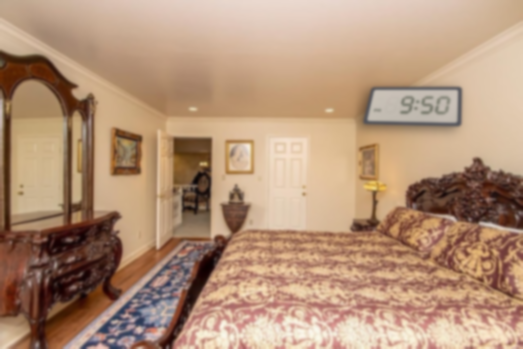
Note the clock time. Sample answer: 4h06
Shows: 9h50
